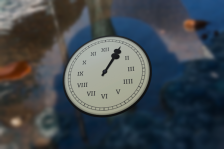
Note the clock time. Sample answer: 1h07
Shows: 1h05
